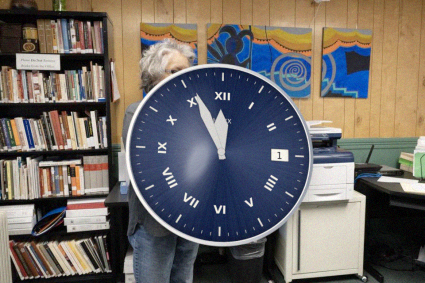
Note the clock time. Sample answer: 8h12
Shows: 11h56
